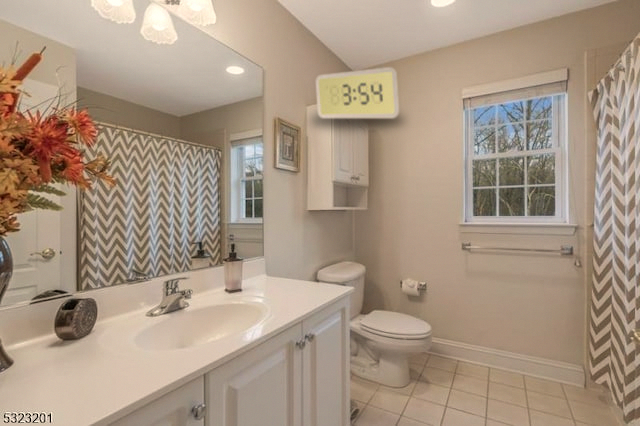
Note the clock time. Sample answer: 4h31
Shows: 3h54
